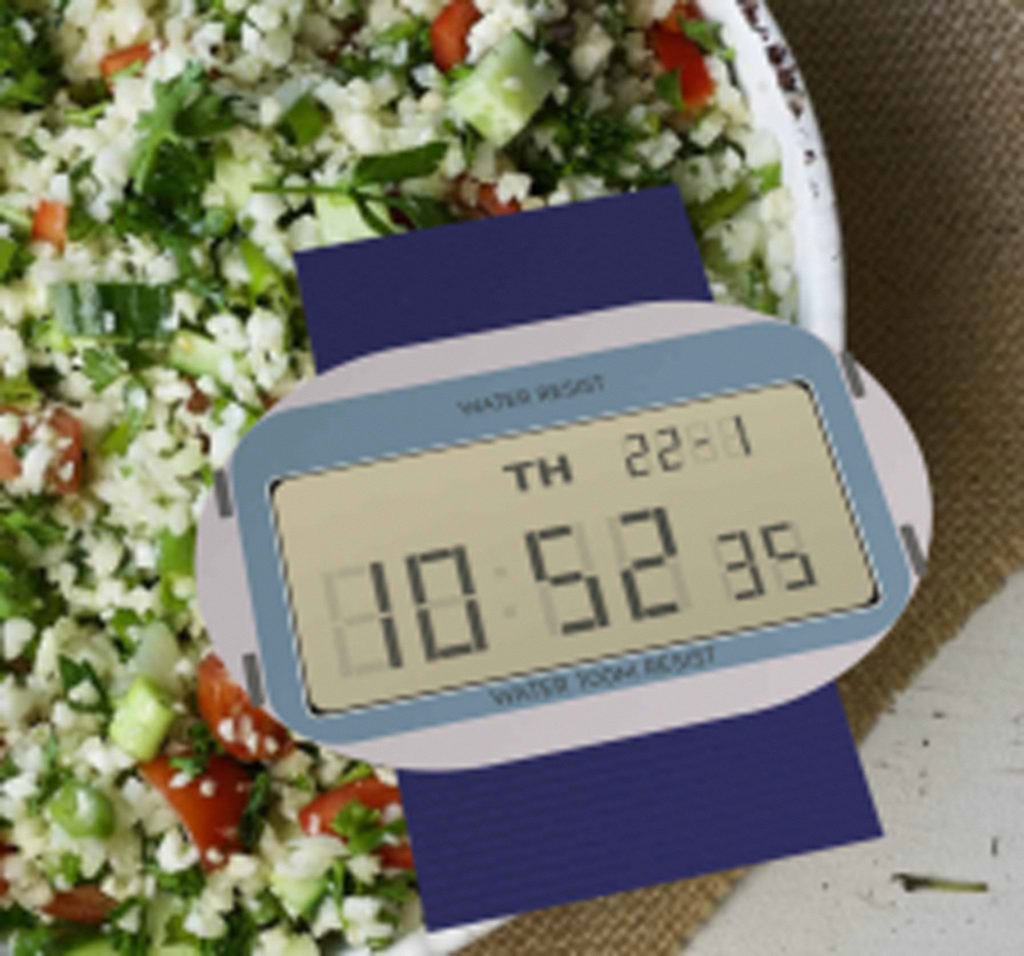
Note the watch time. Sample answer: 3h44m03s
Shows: 10h52m35s
